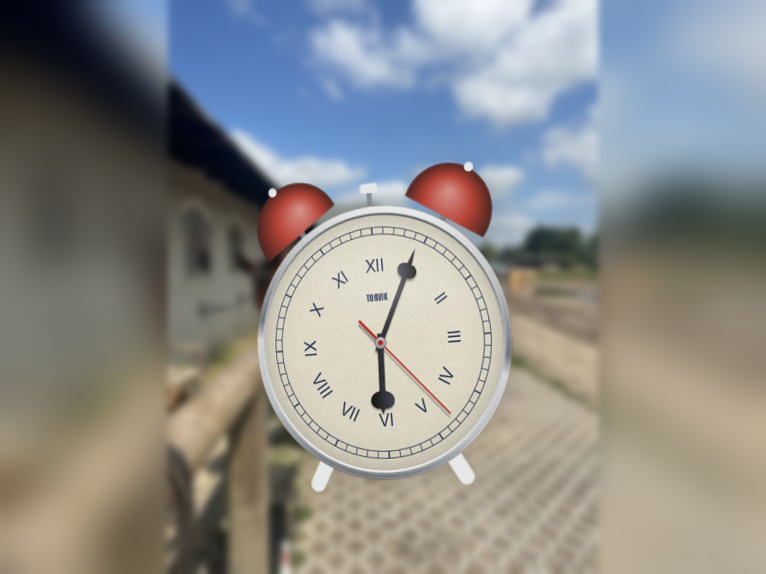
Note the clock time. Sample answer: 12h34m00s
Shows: 6h04m23s
